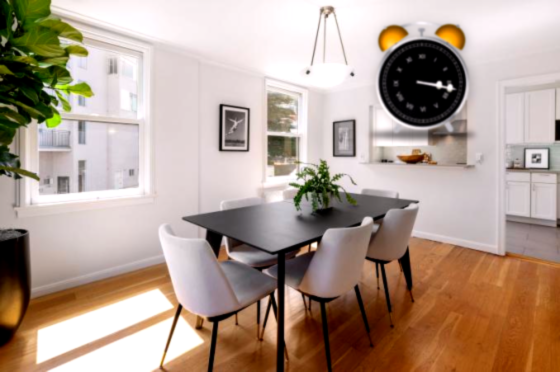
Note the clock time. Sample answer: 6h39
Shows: 3h17
